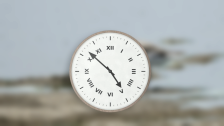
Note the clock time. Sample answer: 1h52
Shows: 4h52
